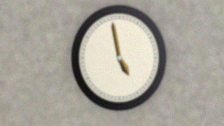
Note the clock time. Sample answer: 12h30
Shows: 4h58
